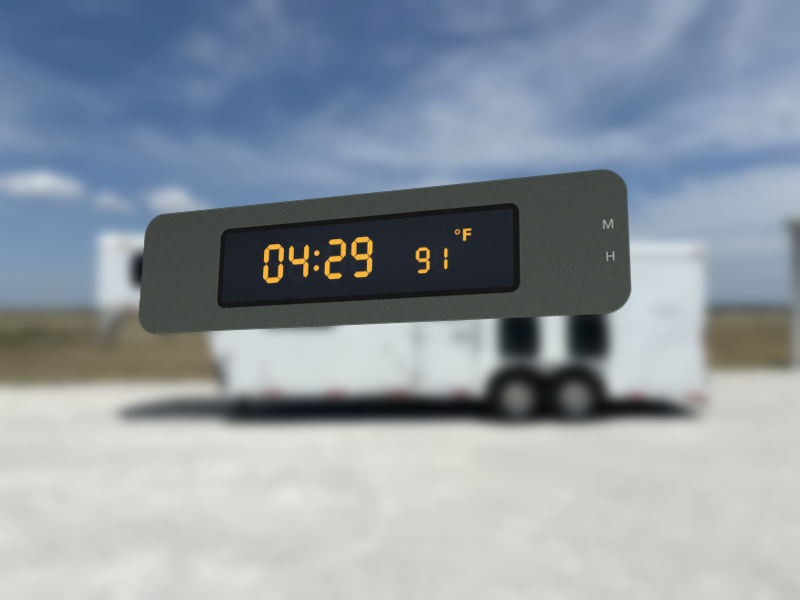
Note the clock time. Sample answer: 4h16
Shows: 4h29
